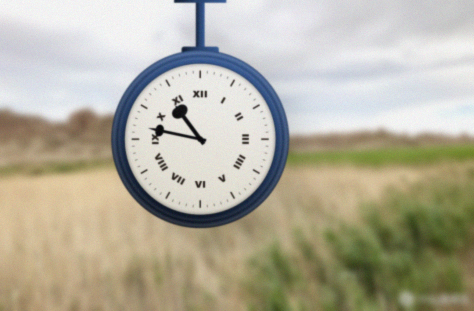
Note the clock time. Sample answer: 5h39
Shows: 10h47
